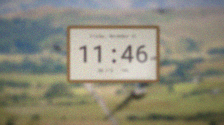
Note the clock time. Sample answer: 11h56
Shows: 11h46
